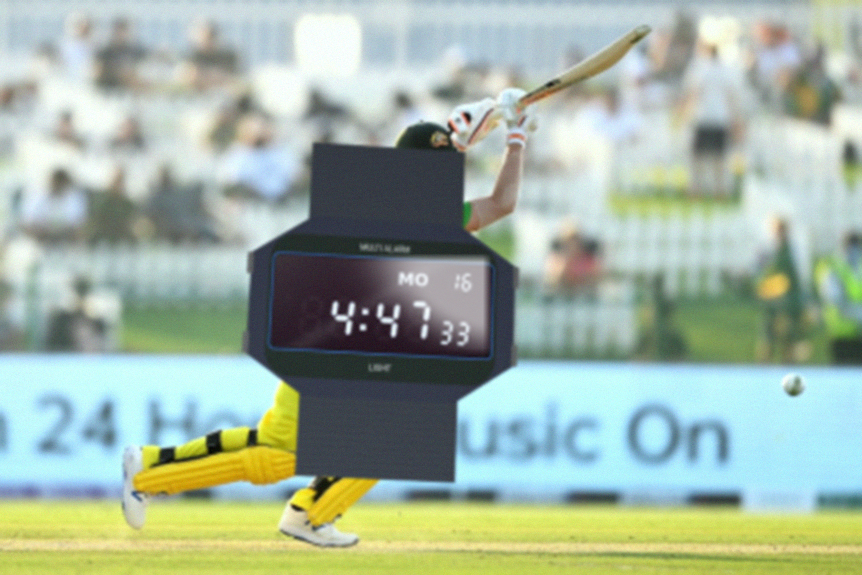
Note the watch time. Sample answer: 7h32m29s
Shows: 4h47m33s
